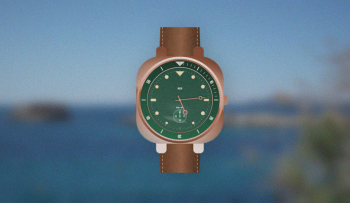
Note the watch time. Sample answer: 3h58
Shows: 5h14
